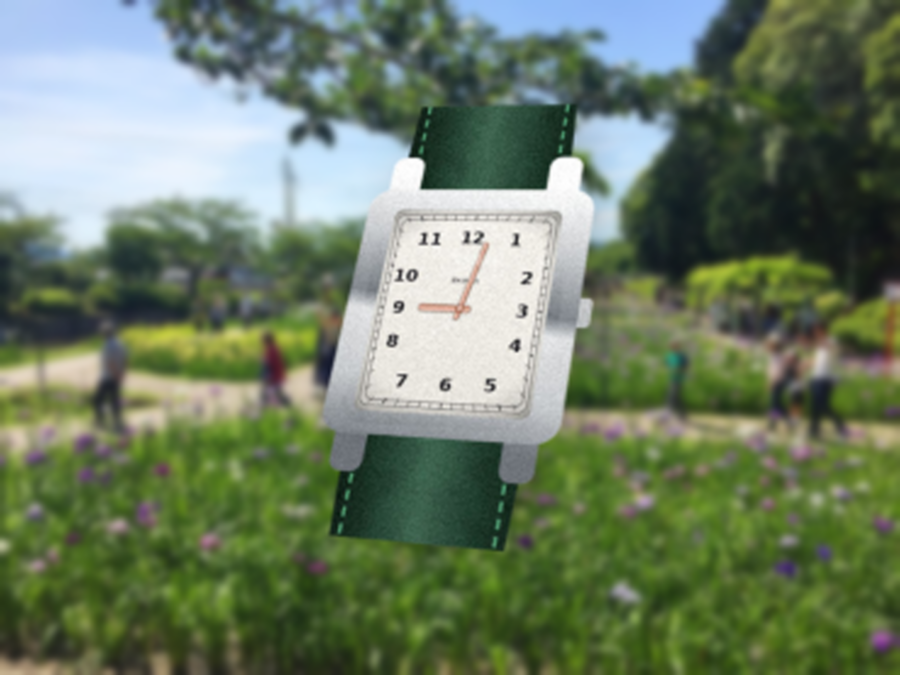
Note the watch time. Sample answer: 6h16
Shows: 9h02
